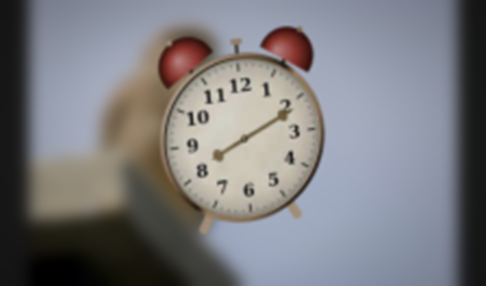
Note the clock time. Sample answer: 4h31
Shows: 8h11
